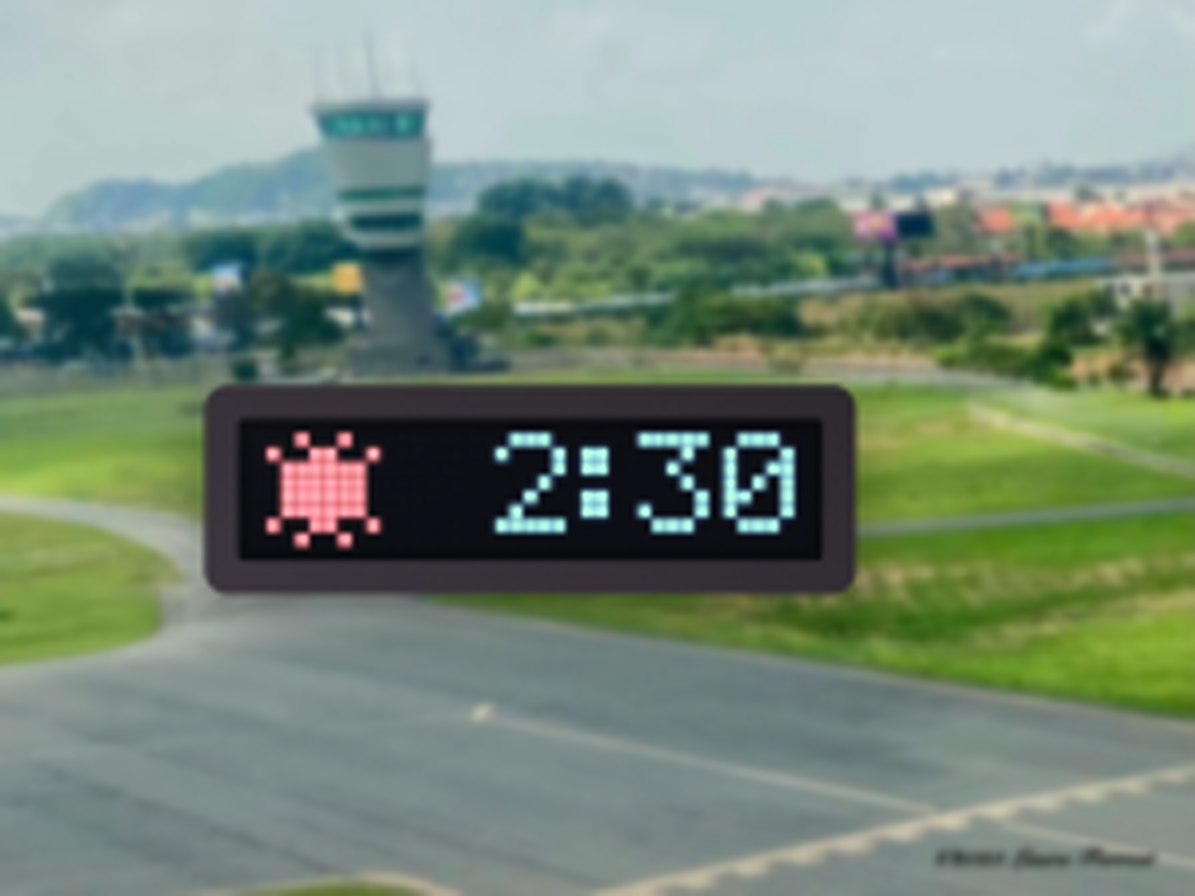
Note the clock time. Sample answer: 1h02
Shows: 2h30
